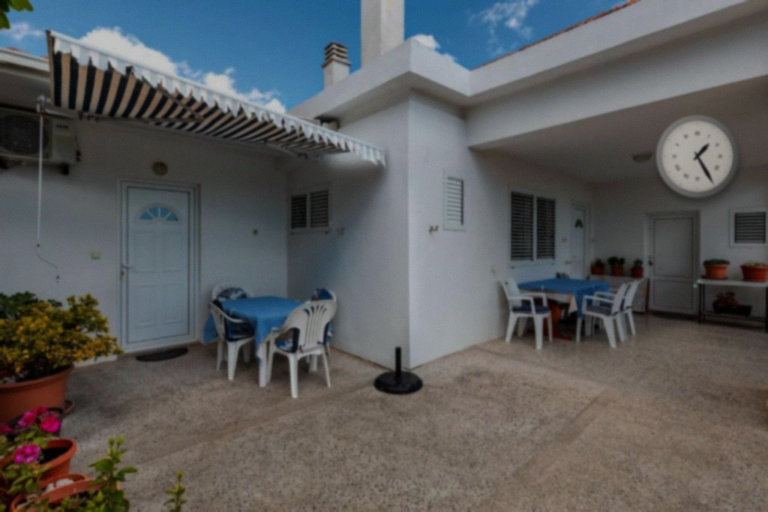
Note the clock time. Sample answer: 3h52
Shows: 1h25
